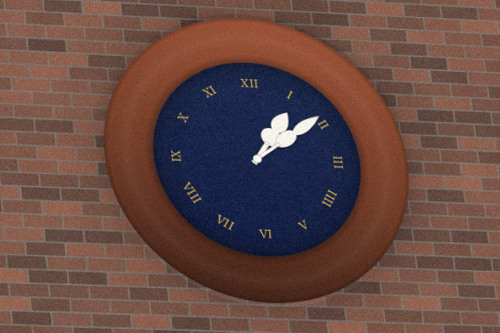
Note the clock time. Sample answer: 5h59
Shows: 1h09
